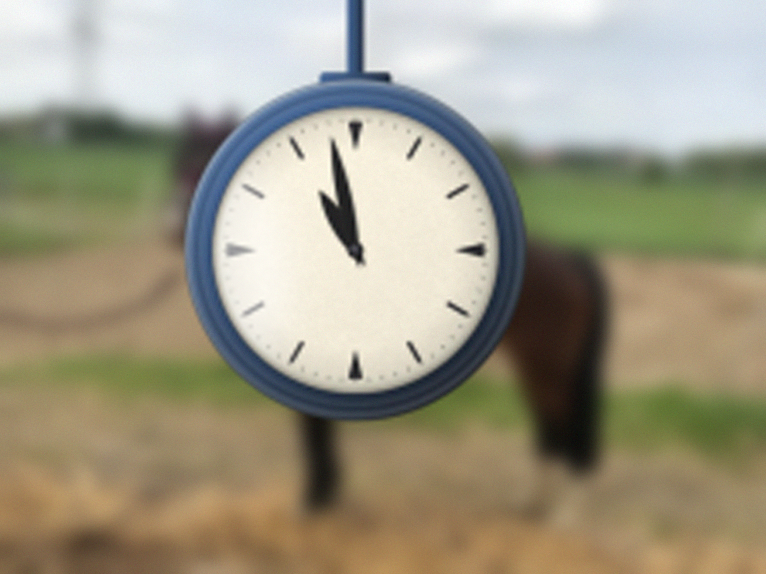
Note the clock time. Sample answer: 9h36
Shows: 10h58
